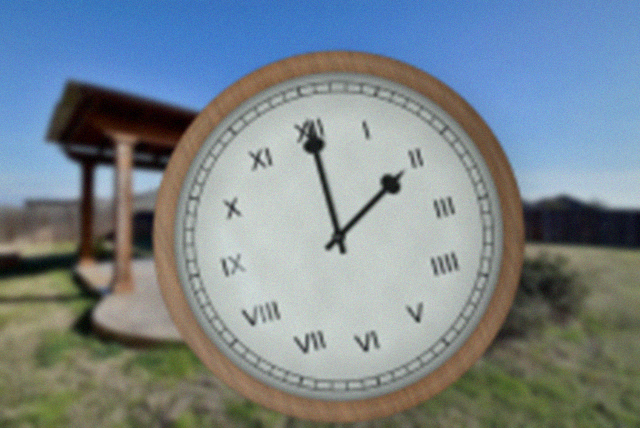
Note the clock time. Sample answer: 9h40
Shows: 2h00
